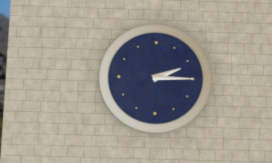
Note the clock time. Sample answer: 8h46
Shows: 2h15
